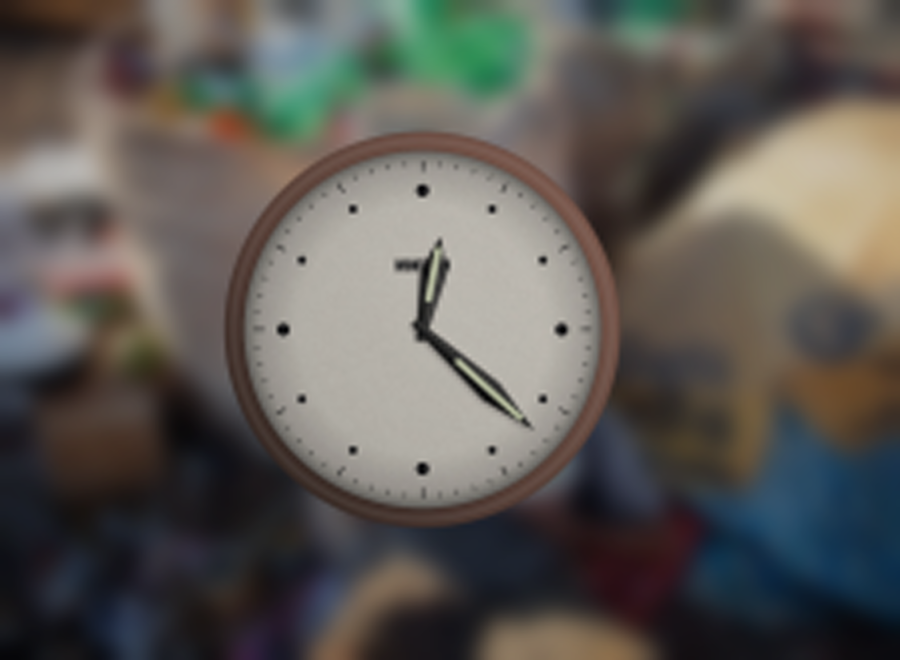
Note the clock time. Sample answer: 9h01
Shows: 12h22
